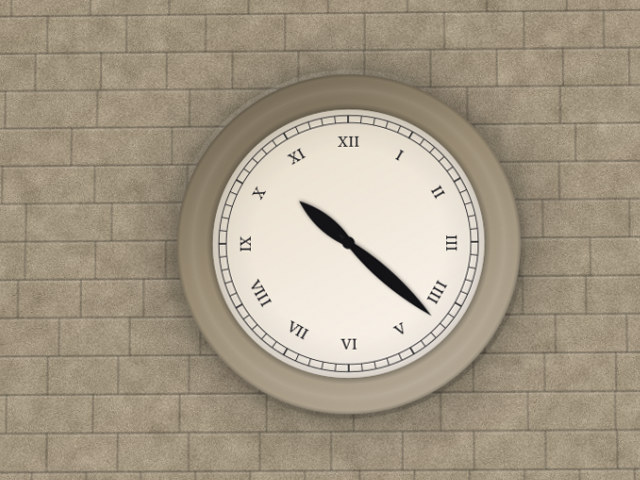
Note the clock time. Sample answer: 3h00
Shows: 10h22
